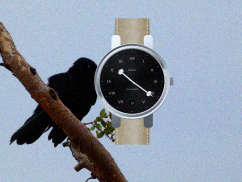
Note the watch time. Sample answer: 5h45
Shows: 10h21
